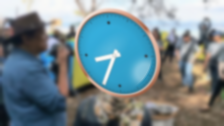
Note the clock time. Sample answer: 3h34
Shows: 8h35
